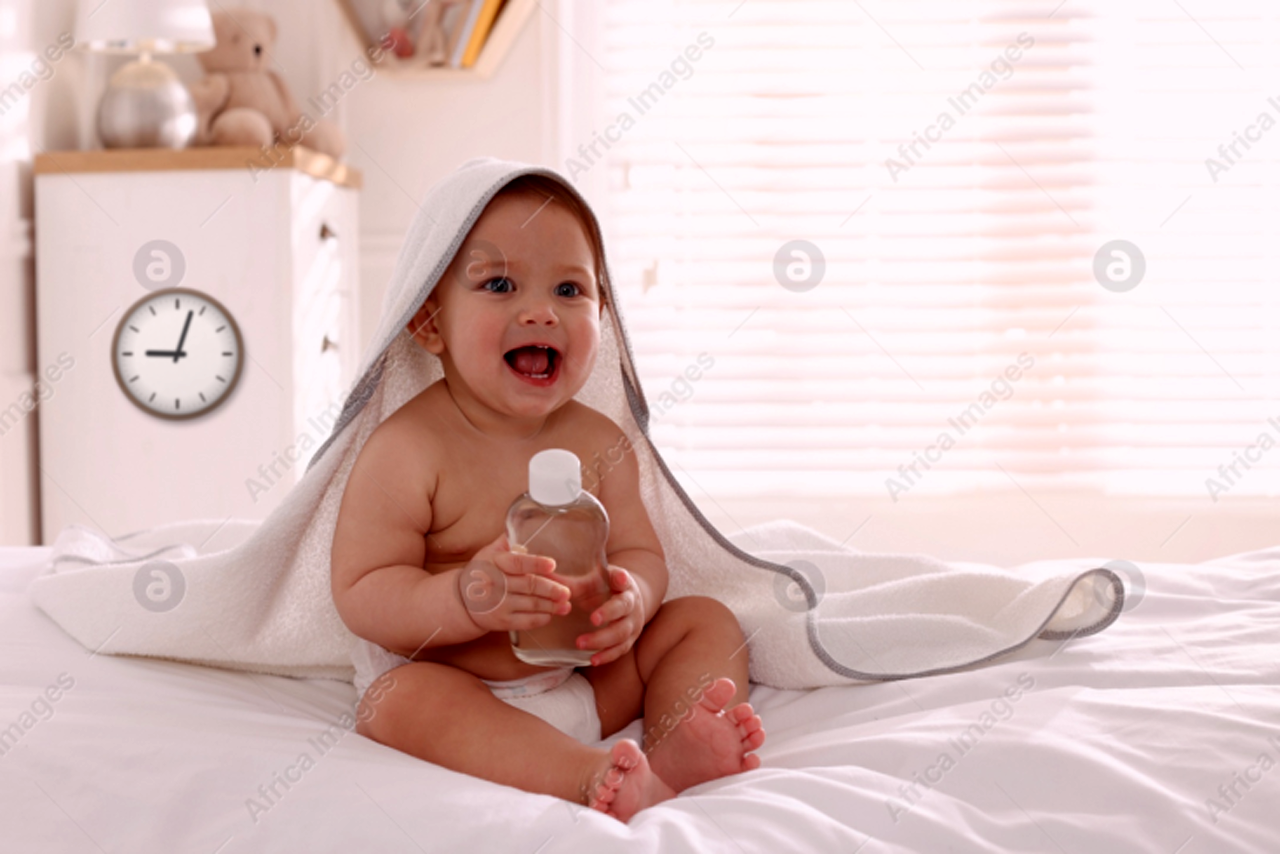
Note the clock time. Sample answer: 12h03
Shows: 9h03
